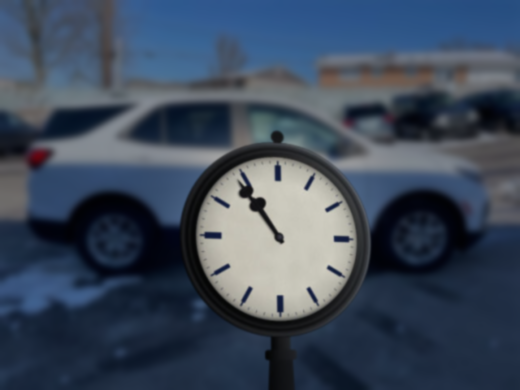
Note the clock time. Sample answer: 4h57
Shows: 10h54
